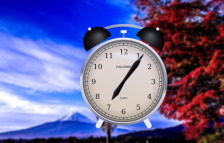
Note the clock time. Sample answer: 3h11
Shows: 7h06
